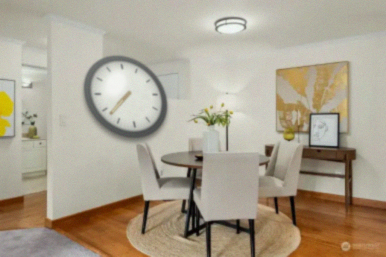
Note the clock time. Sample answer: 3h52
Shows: 7h38
